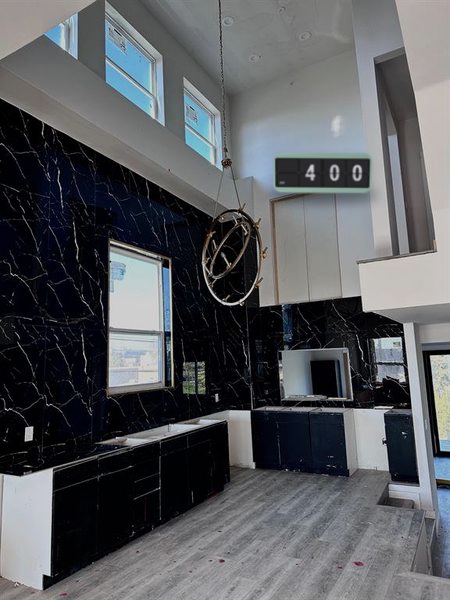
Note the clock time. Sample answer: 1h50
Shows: 4h00
